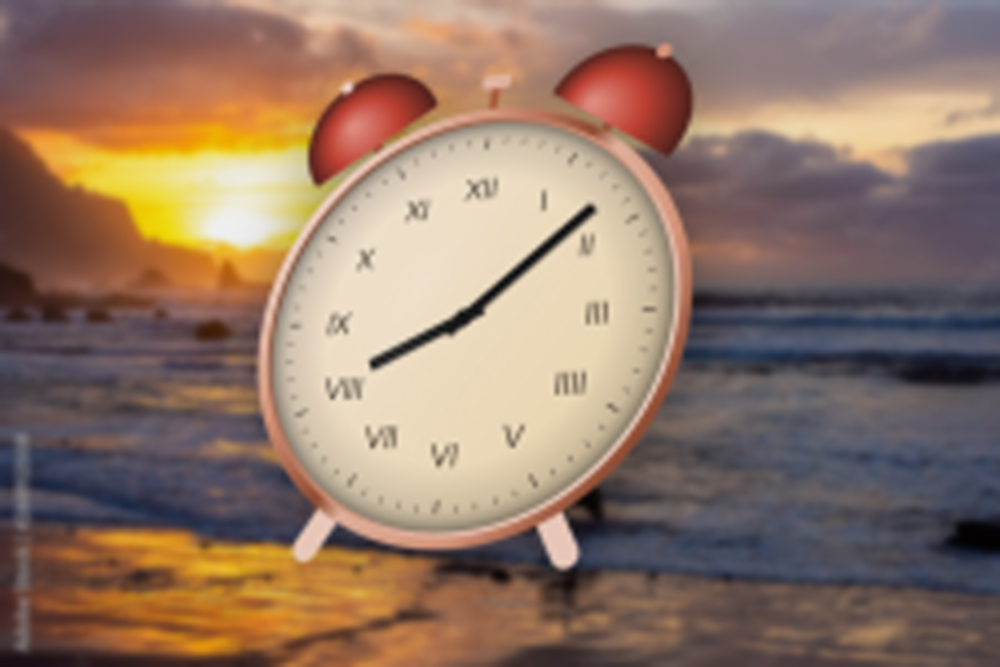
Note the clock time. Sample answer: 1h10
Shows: 8h08
